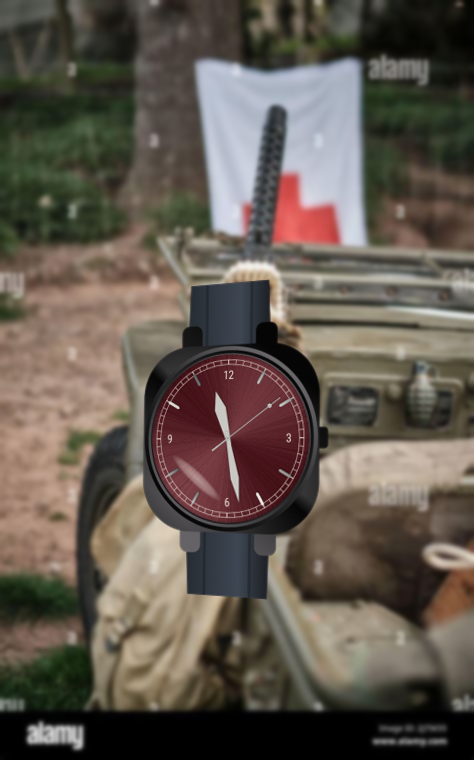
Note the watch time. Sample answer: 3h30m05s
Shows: 11h28m09s
